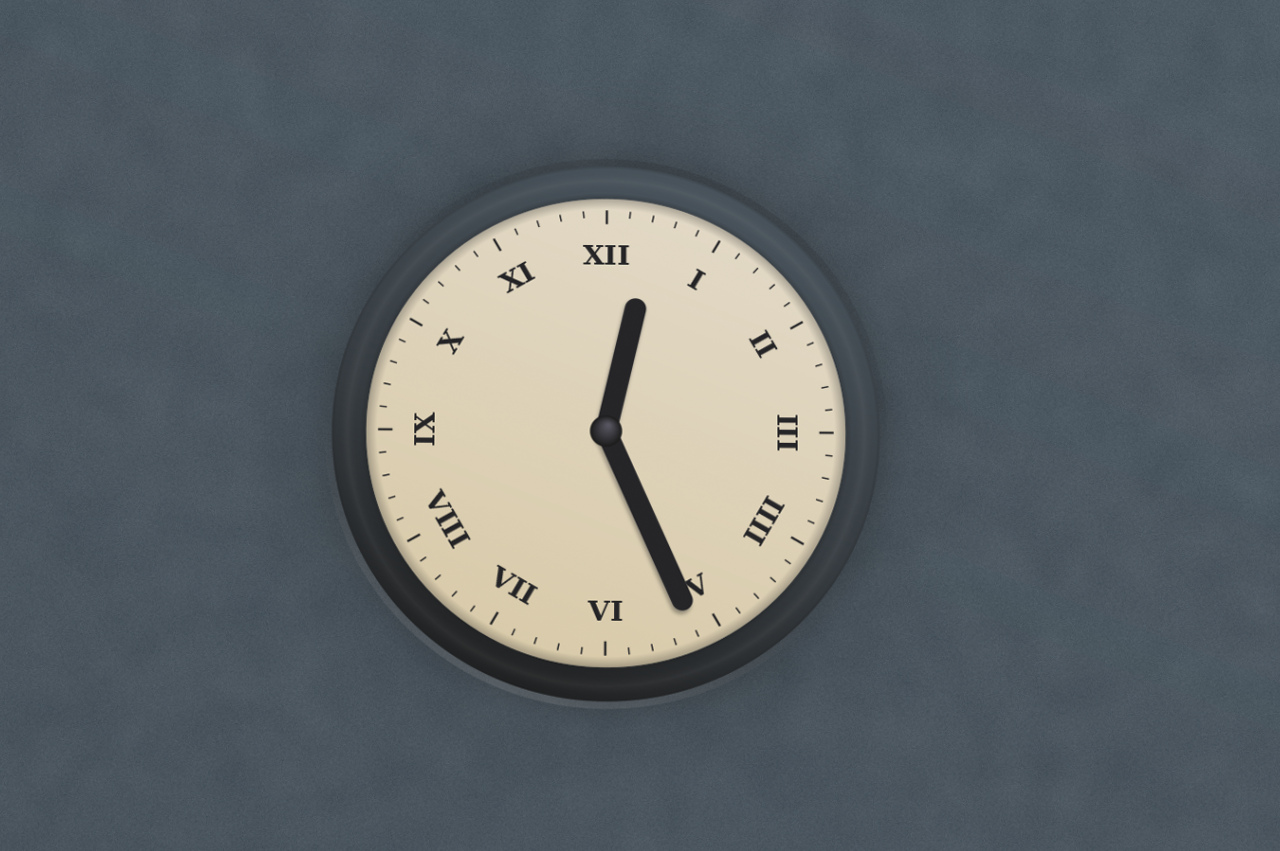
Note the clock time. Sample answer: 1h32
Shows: 12h26
